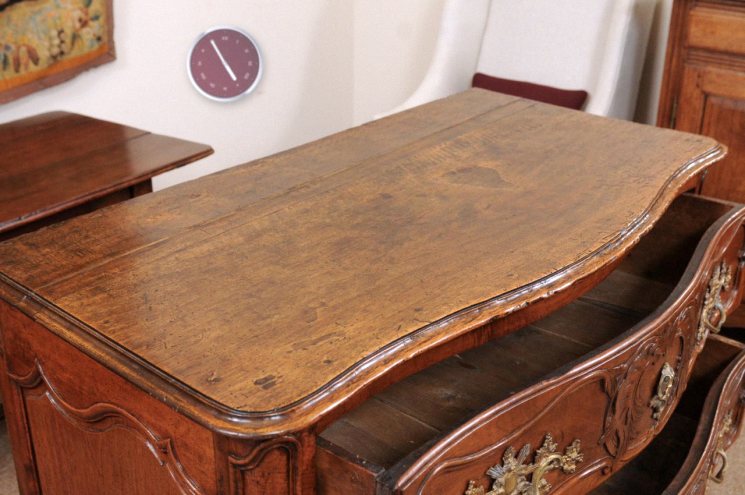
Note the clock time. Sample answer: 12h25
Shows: 4h55
